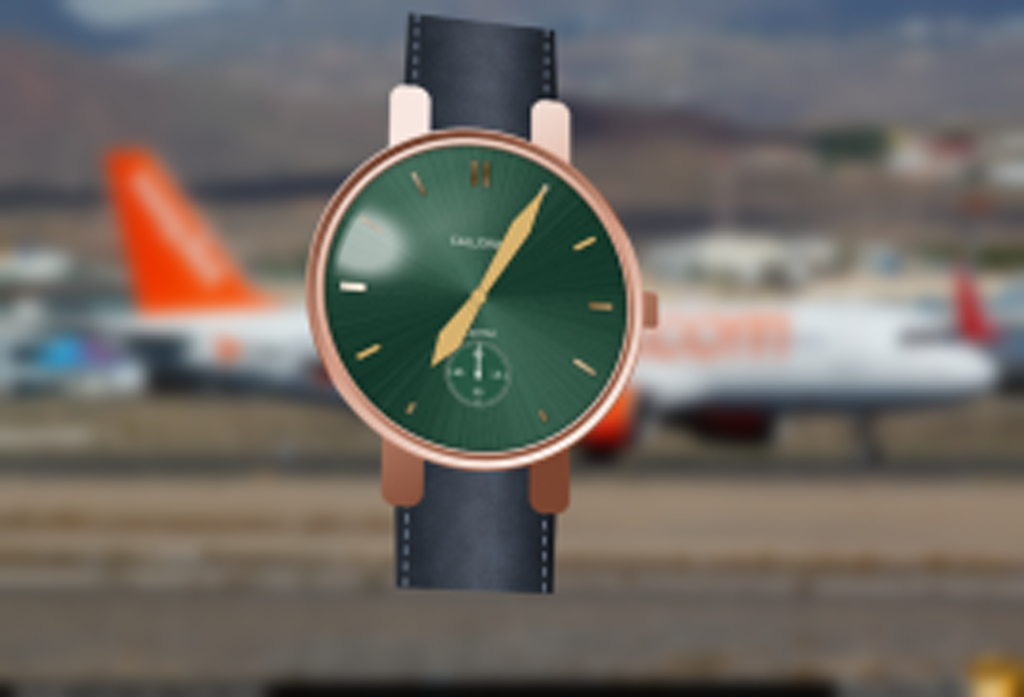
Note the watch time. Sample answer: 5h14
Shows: 7h05
